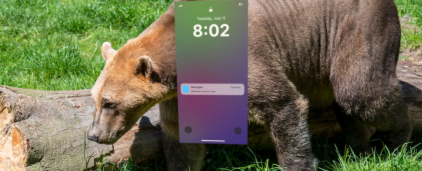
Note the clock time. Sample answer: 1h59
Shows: 8h02
